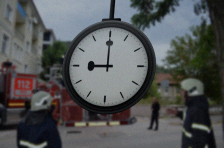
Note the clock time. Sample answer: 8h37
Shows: 9h00
